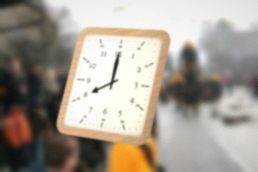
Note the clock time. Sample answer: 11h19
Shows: 8h00
